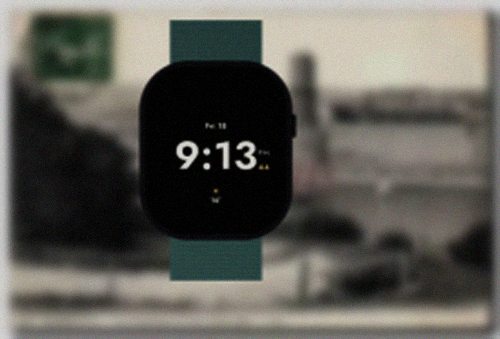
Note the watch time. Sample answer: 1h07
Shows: 9h13
